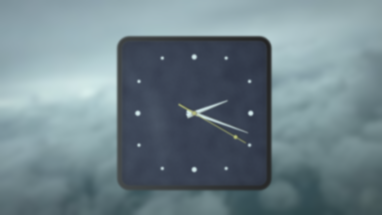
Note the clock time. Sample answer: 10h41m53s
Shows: 2h18m20s
